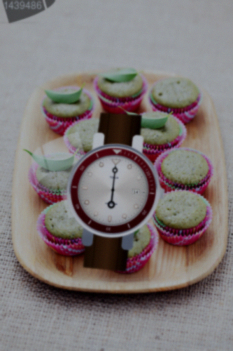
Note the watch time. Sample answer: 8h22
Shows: 6h00
